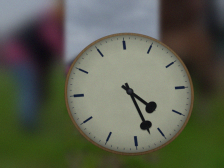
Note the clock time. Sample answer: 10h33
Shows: 4h27
